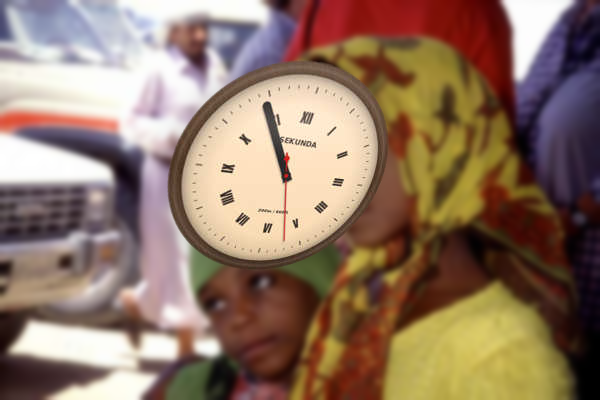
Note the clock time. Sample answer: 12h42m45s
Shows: 10h54m27s
